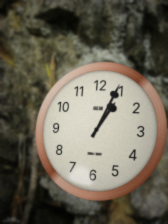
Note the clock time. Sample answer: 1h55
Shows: 1h04
